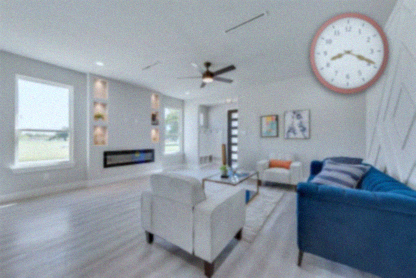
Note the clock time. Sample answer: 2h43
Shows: 8h19
